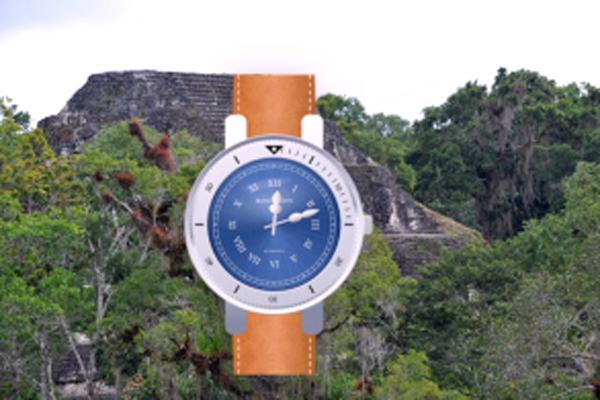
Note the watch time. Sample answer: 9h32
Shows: 12h12
